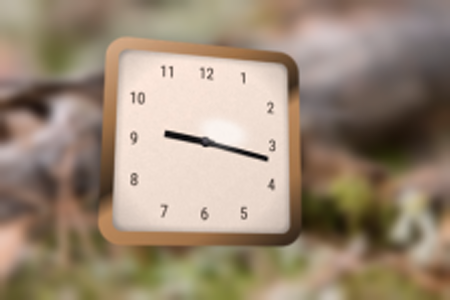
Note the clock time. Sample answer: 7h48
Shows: 9h17
